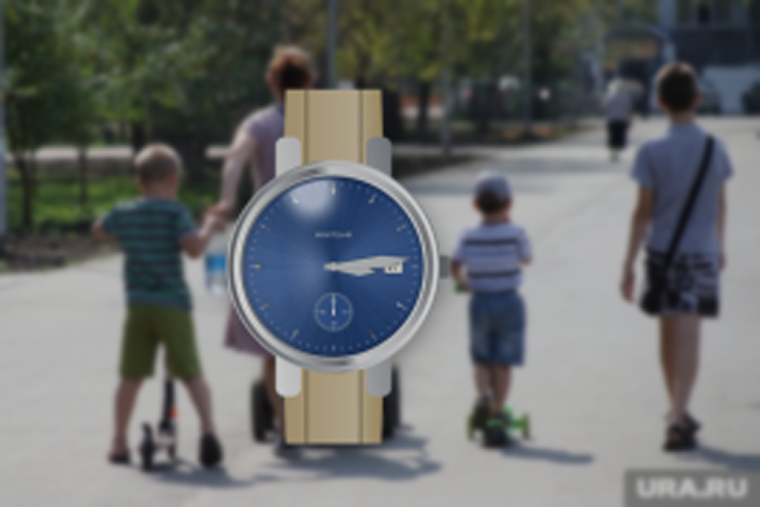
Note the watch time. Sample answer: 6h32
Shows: 3h14
